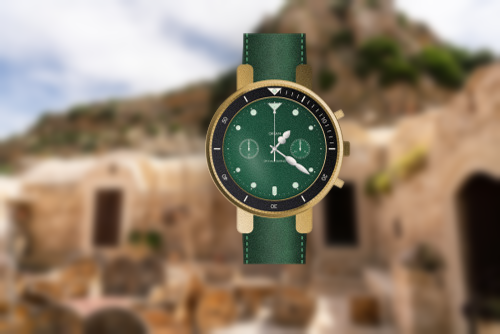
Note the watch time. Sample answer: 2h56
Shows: 1h21
